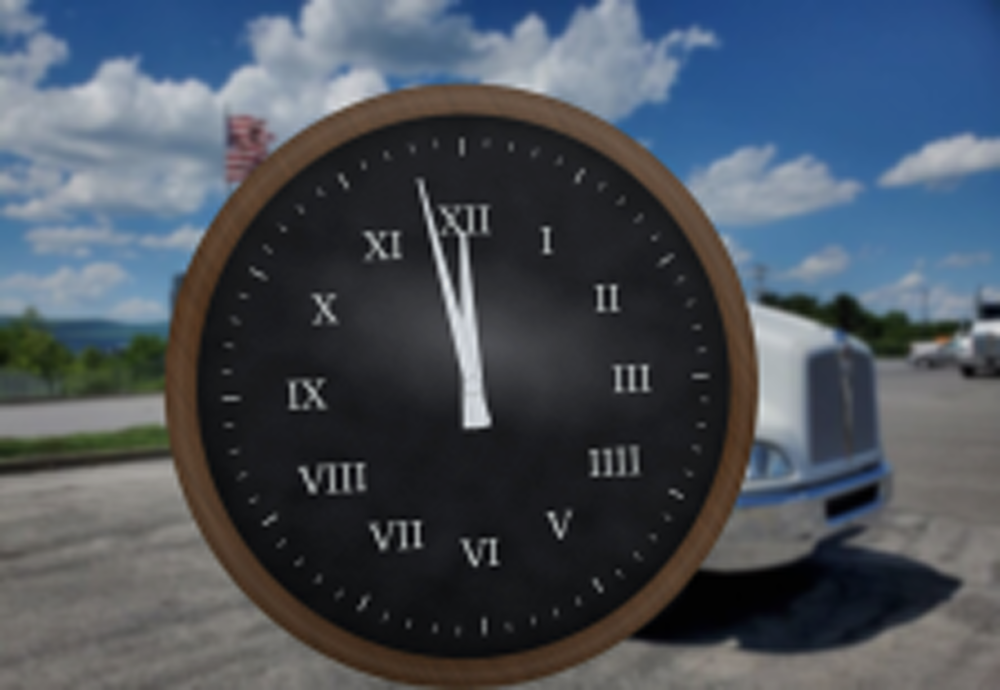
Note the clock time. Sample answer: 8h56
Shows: 11h58
